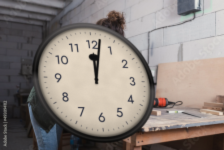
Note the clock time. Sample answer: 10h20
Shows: 12h02
